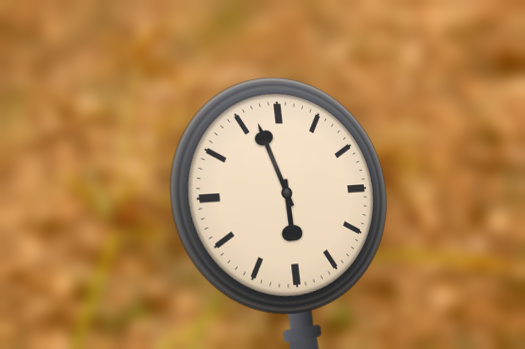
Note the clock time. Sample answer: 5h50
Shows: 5h57
